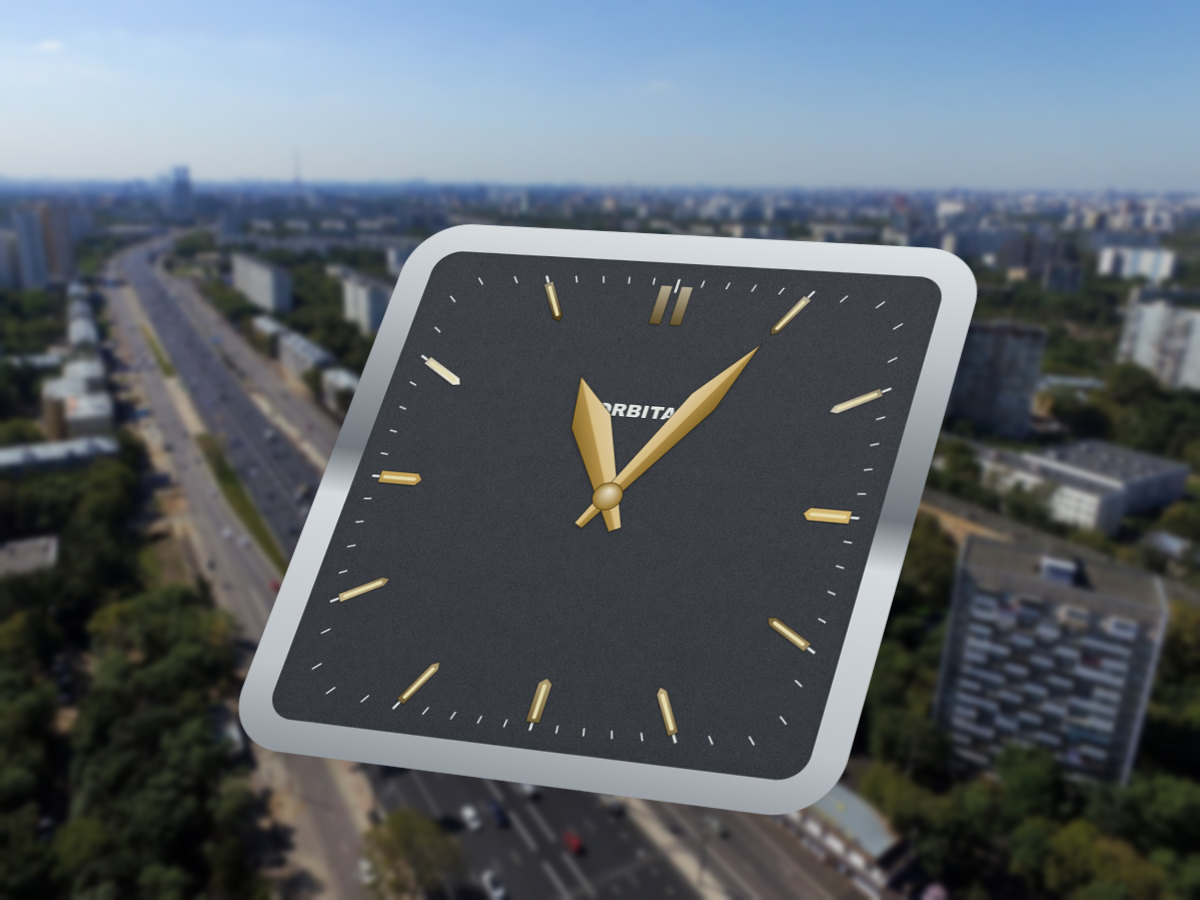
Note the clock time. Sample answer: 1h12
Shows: 11h05
